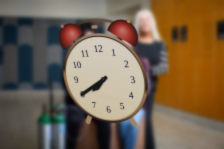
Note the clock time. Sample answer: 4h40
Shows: 7h40
